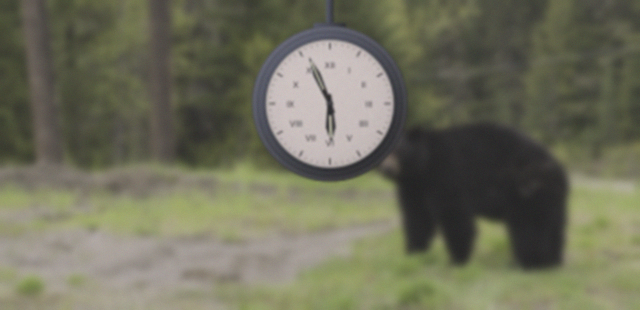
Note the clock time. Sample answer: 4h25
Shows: 5h56
